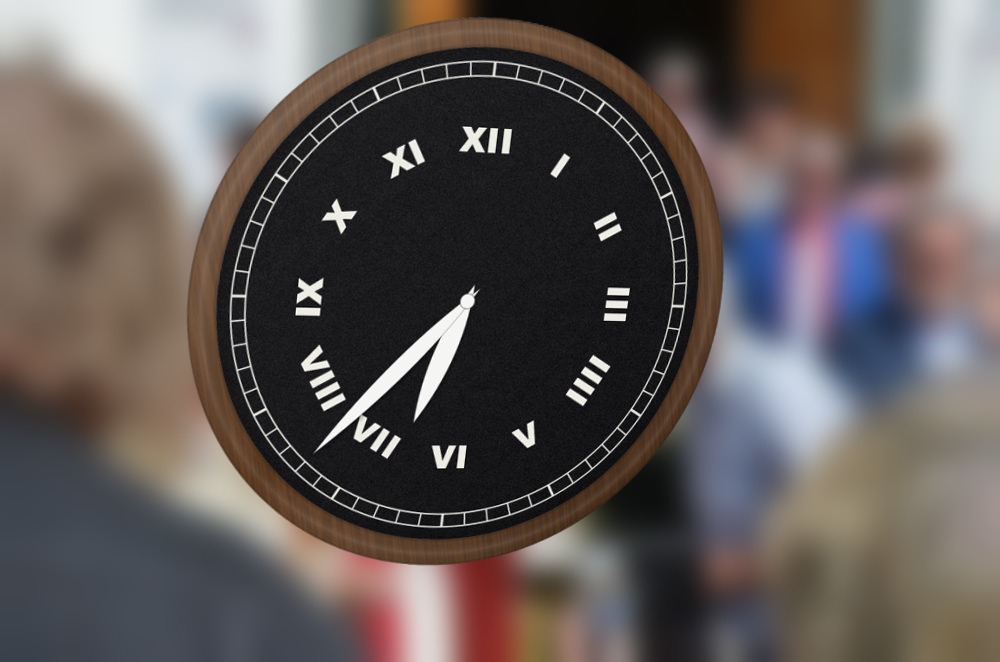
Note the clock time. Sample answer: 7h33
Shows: 6h37
